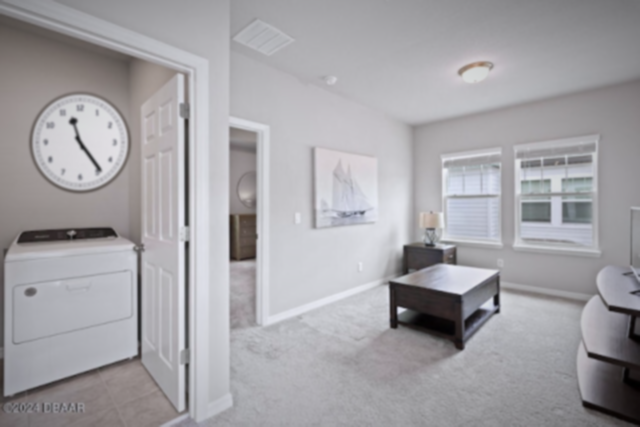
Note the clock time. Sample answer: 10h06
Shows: 11h24
